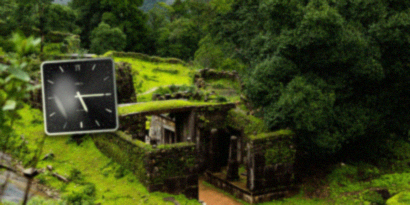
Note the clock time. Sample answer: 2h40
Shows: 5h15
